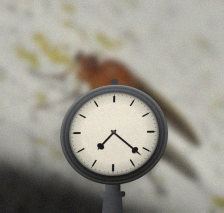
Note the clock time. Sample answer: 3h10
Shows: 7h22
